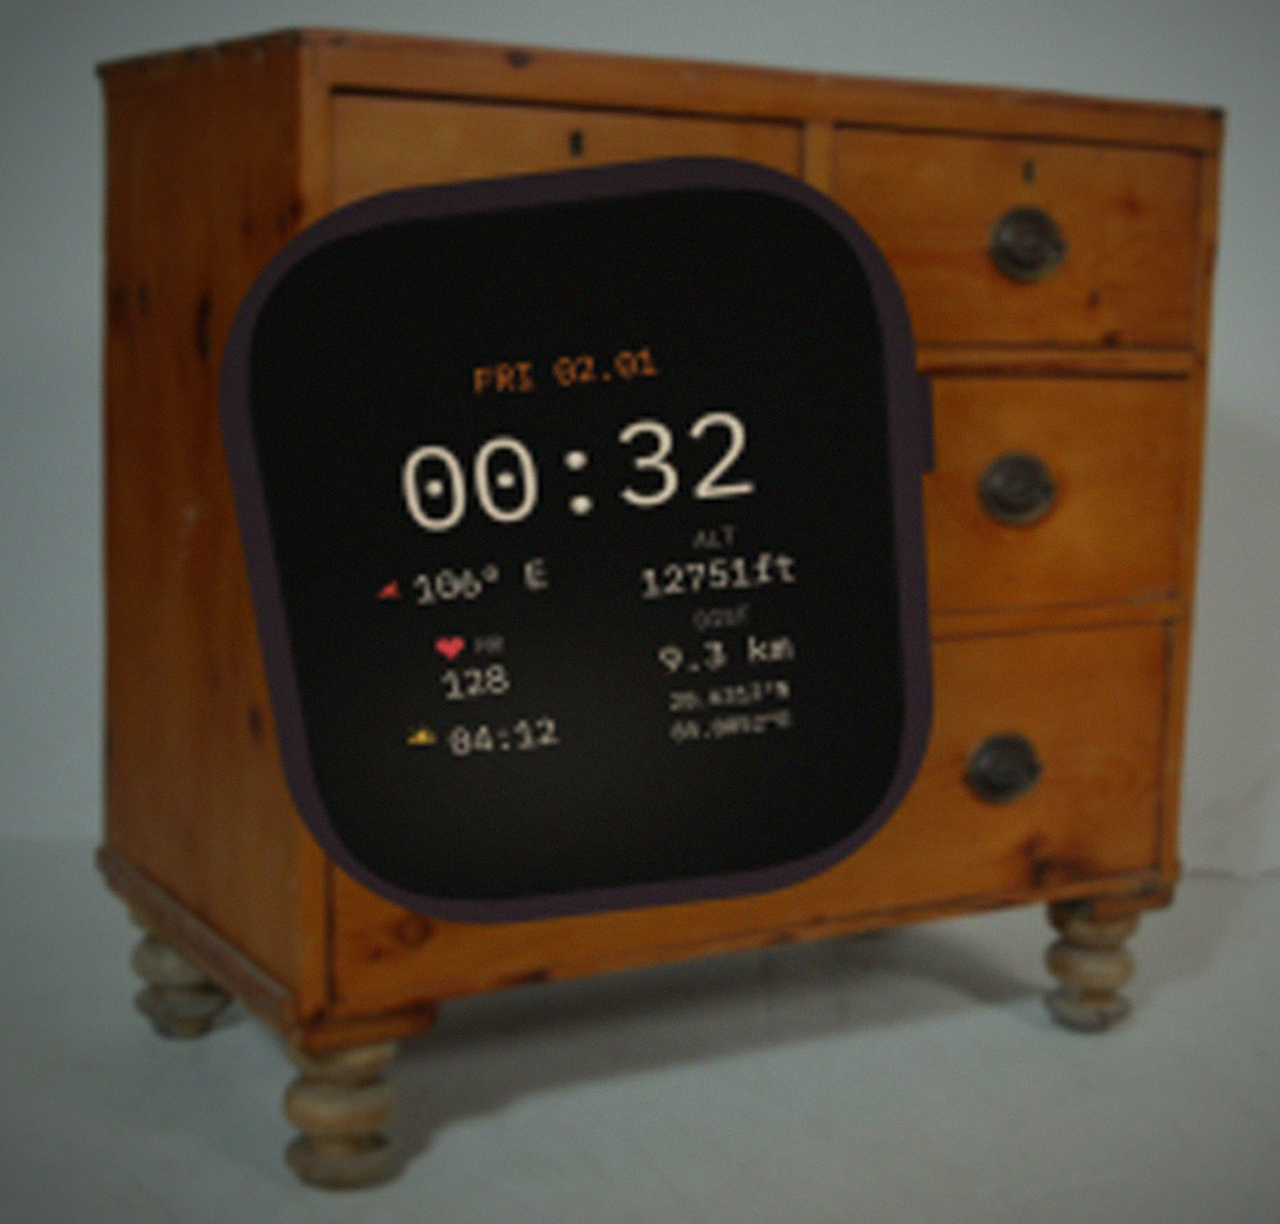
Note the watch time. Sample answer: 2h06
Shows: 0h32
